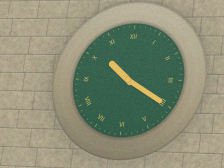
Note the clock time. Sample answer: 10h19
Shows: 10h20
